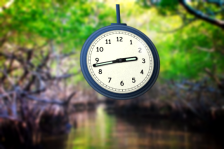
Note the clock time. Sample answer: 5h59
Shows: 2h43
